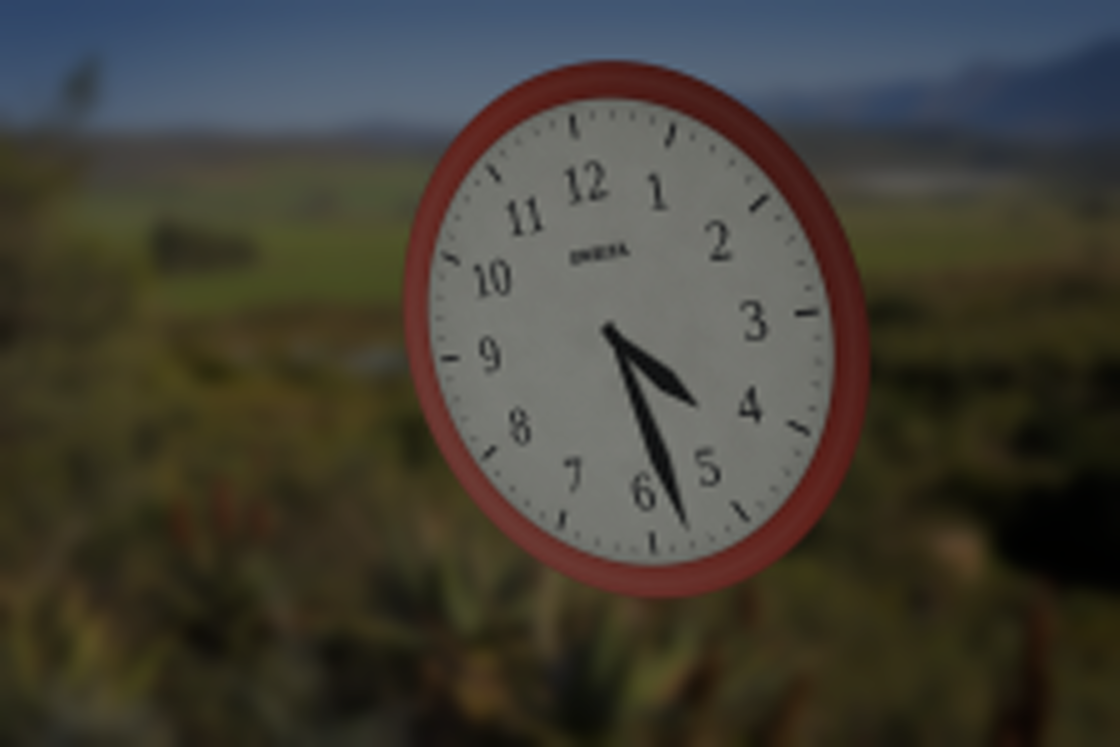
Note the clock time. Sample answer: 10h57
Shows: 4h28
